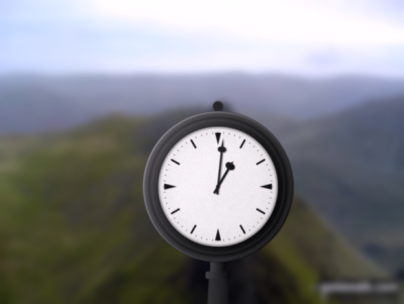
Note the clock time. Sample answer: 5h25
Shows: 1h01
